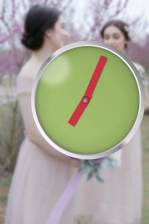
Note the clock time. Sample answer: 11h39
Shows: 7h04
